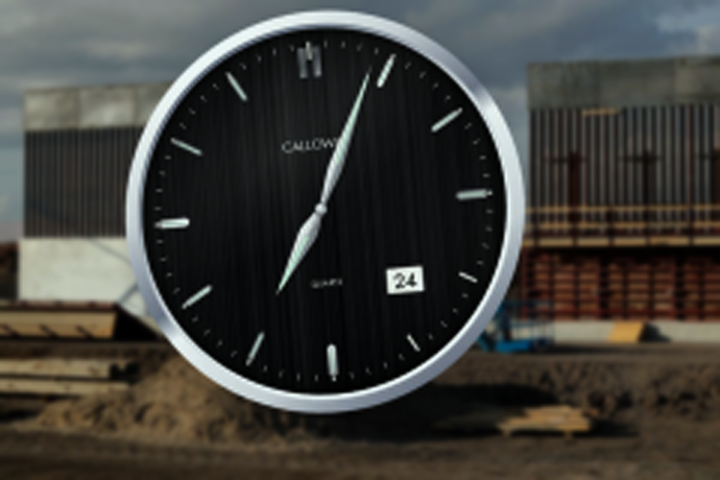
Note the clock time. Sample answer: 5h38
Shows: 7h04
